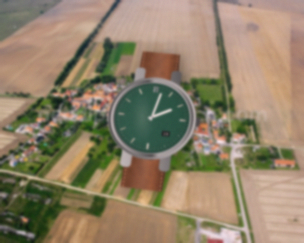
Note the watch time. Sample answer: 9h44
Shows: 2h02
